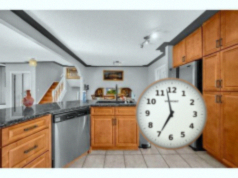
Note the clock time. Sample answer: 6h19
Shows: 6h58
